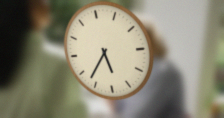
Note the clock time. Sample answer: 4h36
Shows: 5h37
